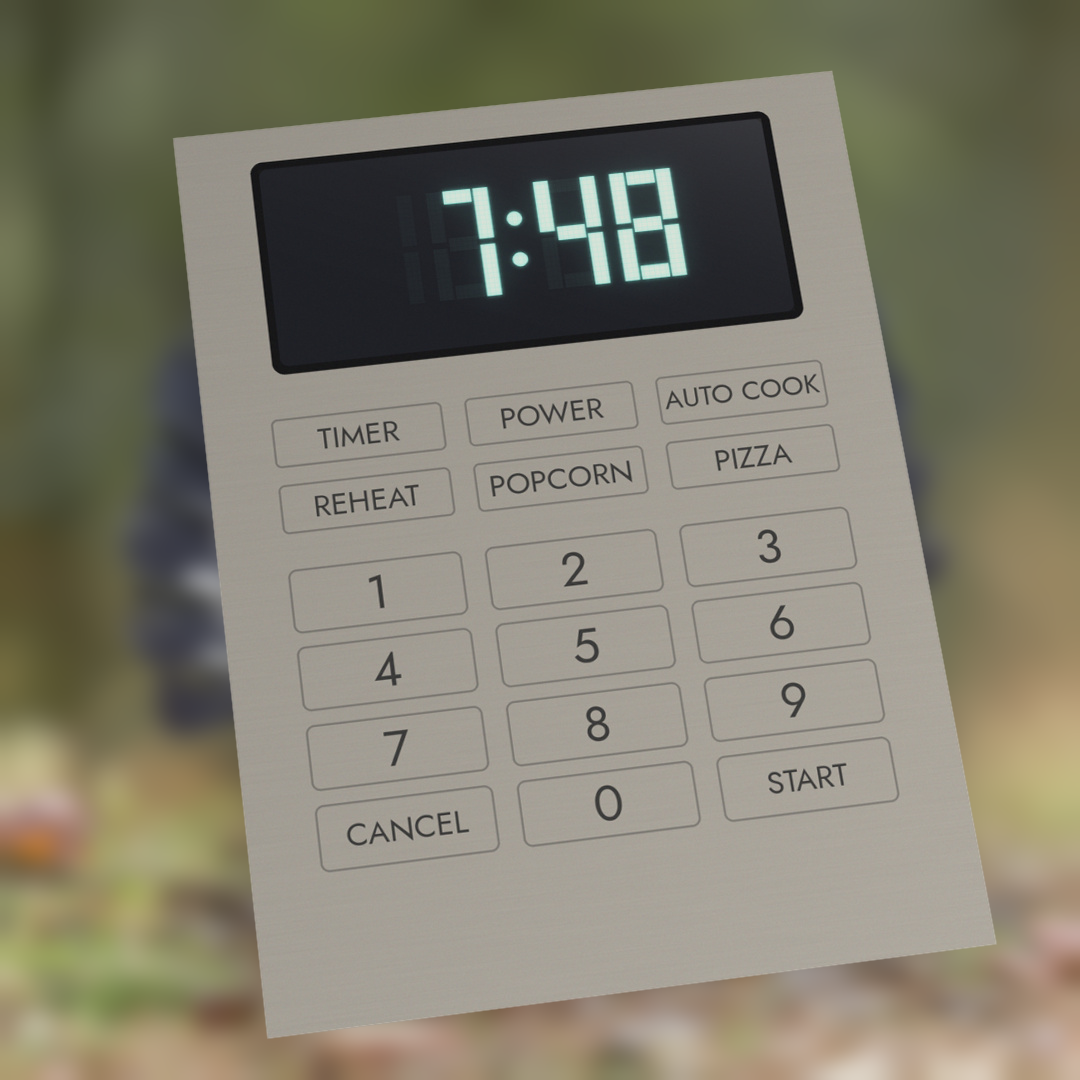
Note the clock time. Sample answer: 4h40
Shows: 7h48
